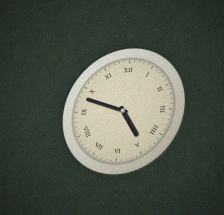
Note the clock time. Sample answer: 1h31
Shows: 4h48
